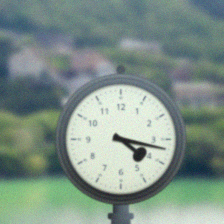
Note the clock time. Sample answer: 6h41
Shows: 4h17
